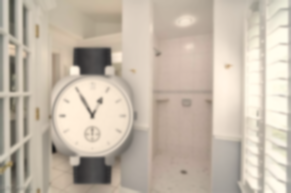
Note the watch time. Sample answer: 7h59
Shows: 12h55
